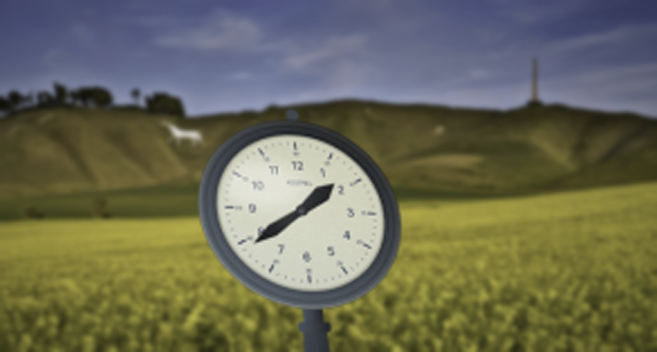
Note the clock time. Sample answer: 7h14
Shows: 1h39
